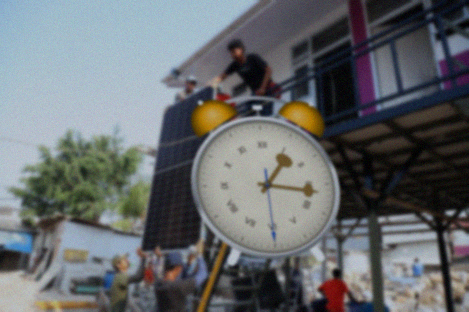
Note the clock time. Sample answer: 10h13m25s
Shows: 1h16m30s
